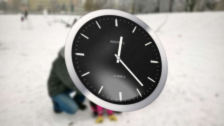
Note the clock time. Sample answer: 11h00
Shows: 12h23
